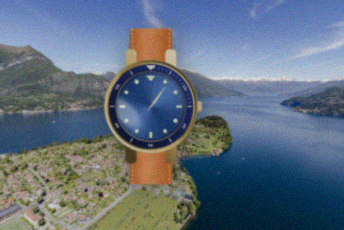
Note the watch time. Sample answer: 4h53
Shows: 1h06
